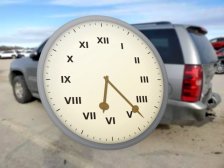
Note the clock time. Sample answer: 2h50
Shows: 6h23
